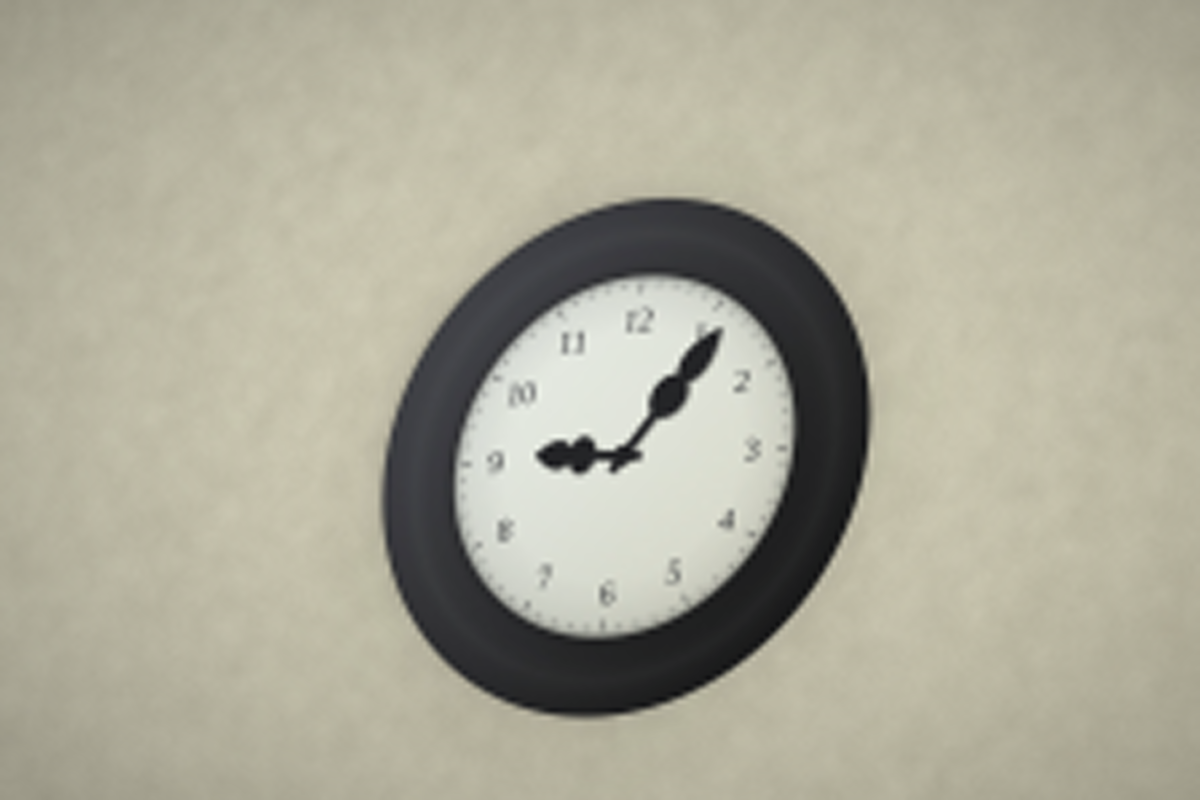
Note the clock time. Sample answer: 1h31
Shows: 9h06
